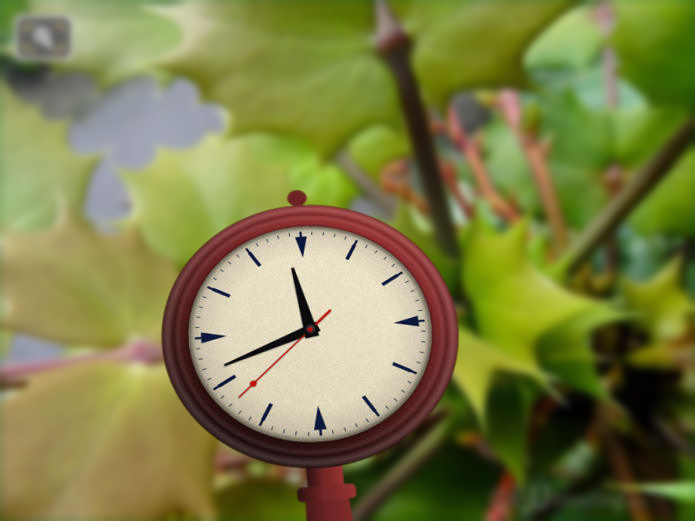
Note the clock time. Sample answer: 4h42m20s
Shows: 11h41m38s
